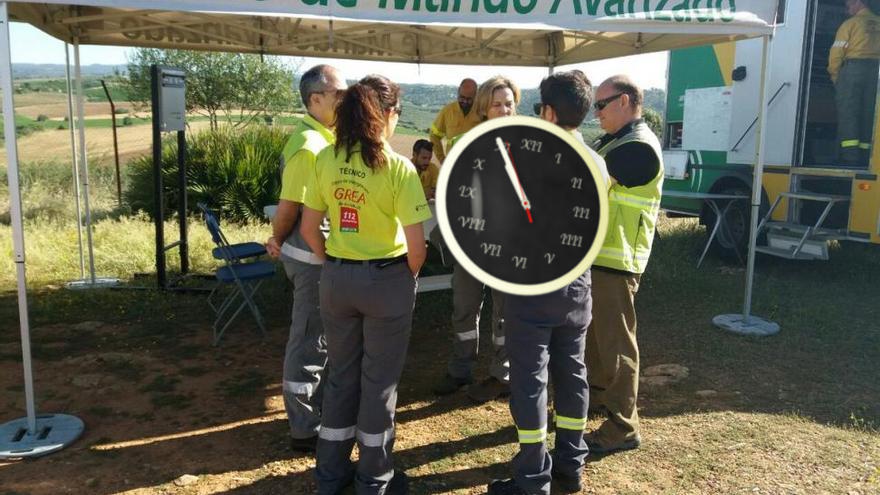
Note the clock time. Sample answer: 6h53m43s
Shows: 10h54m56s
